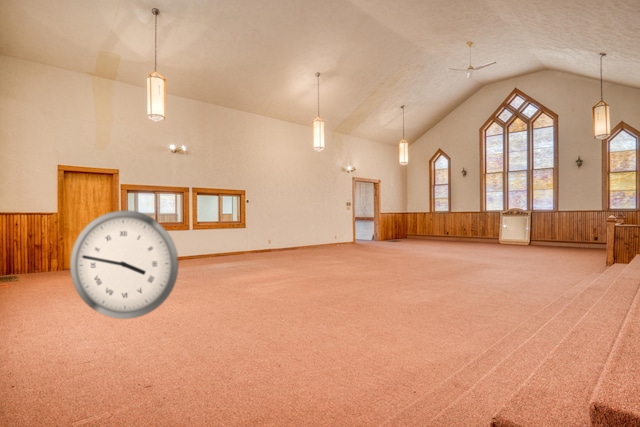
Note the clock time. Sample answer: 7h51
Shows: 3h47
